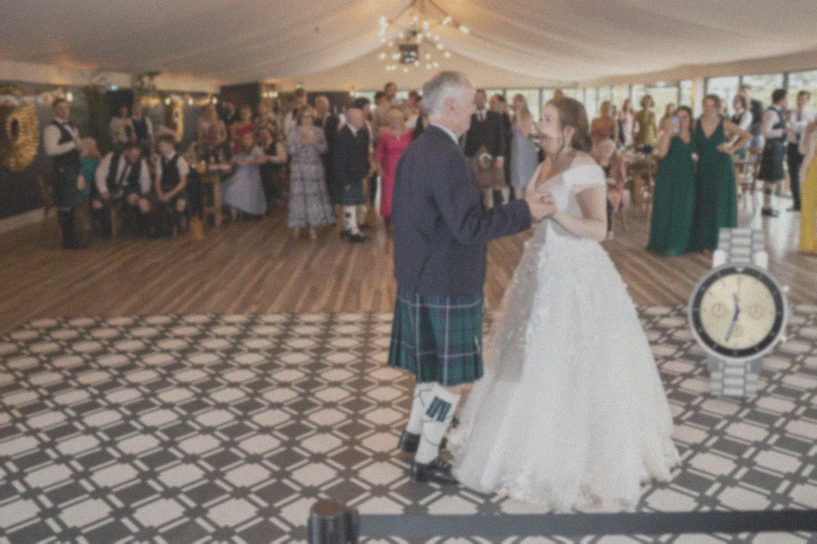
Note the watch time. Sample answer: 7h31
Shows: 11h33
